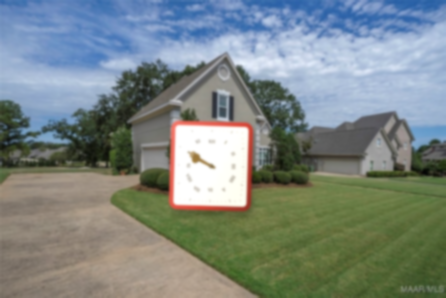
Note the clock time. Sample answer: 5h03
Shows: 9h50
